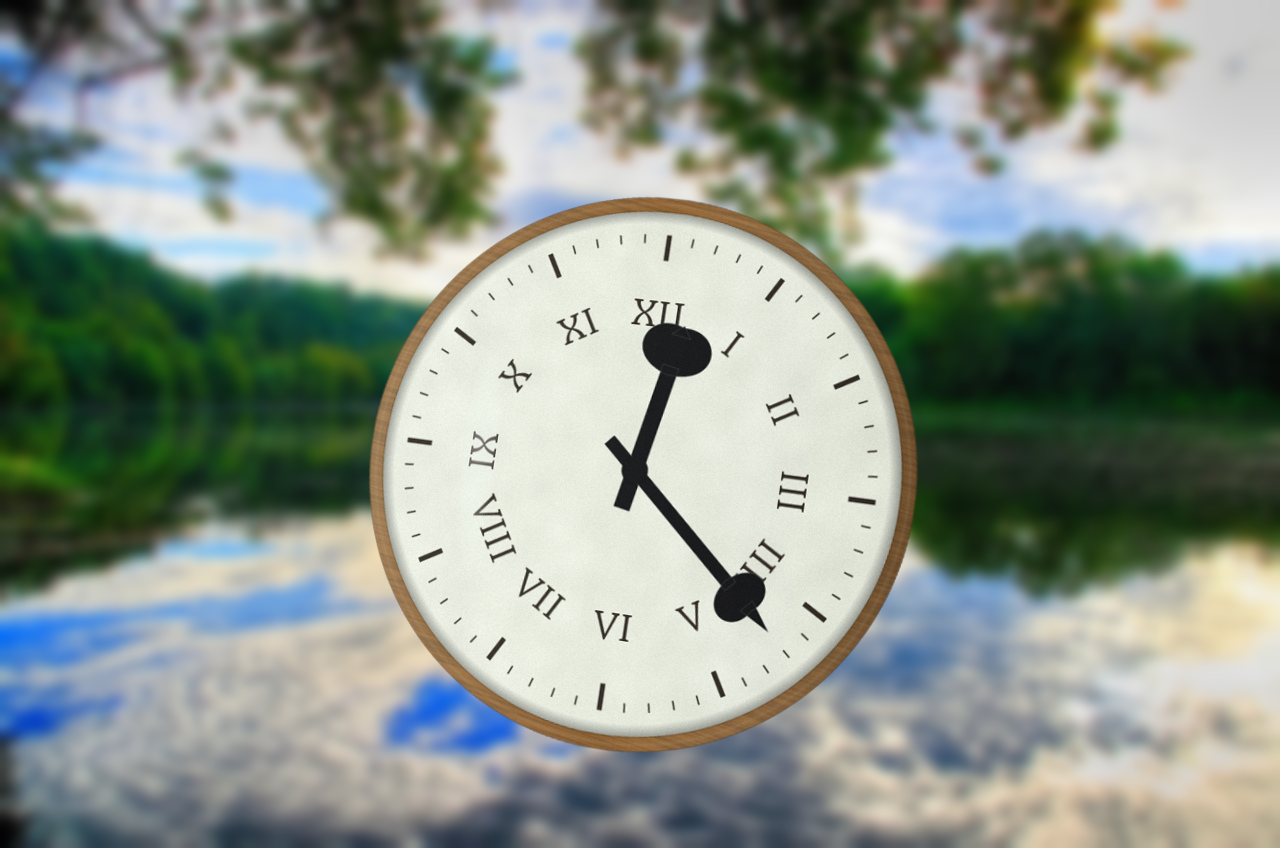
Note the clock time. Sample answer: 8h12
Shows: 12h22
